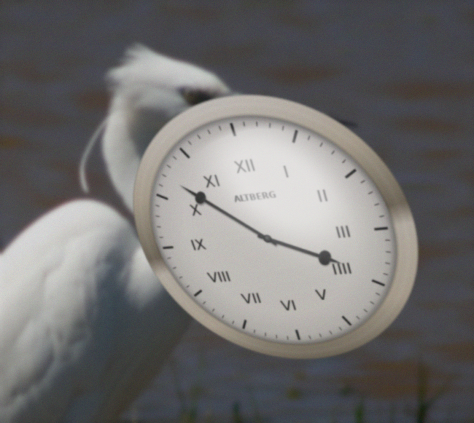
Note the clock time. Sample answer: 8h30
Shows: 3h52
